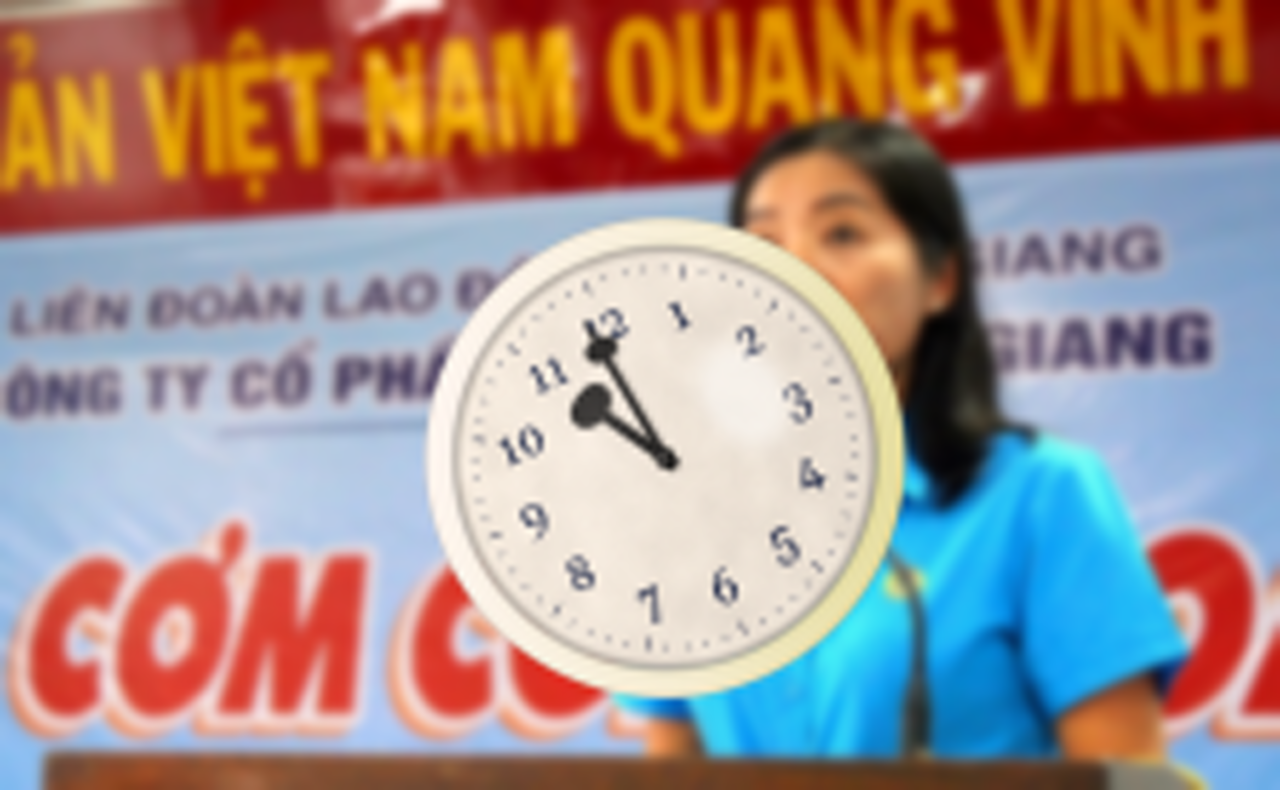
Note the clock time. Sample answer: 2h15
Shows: 10h59
